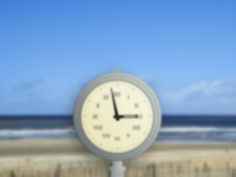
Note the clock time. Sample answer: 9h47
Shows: 2h58
